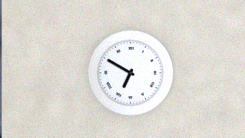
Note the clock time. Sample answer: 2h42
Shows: 6h50
